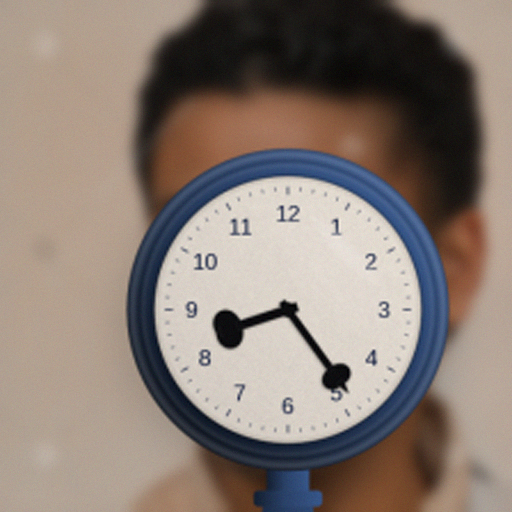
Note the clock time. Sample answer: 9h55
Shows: 8h24
